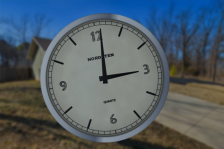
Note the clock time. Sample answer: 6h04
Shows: 3h01
